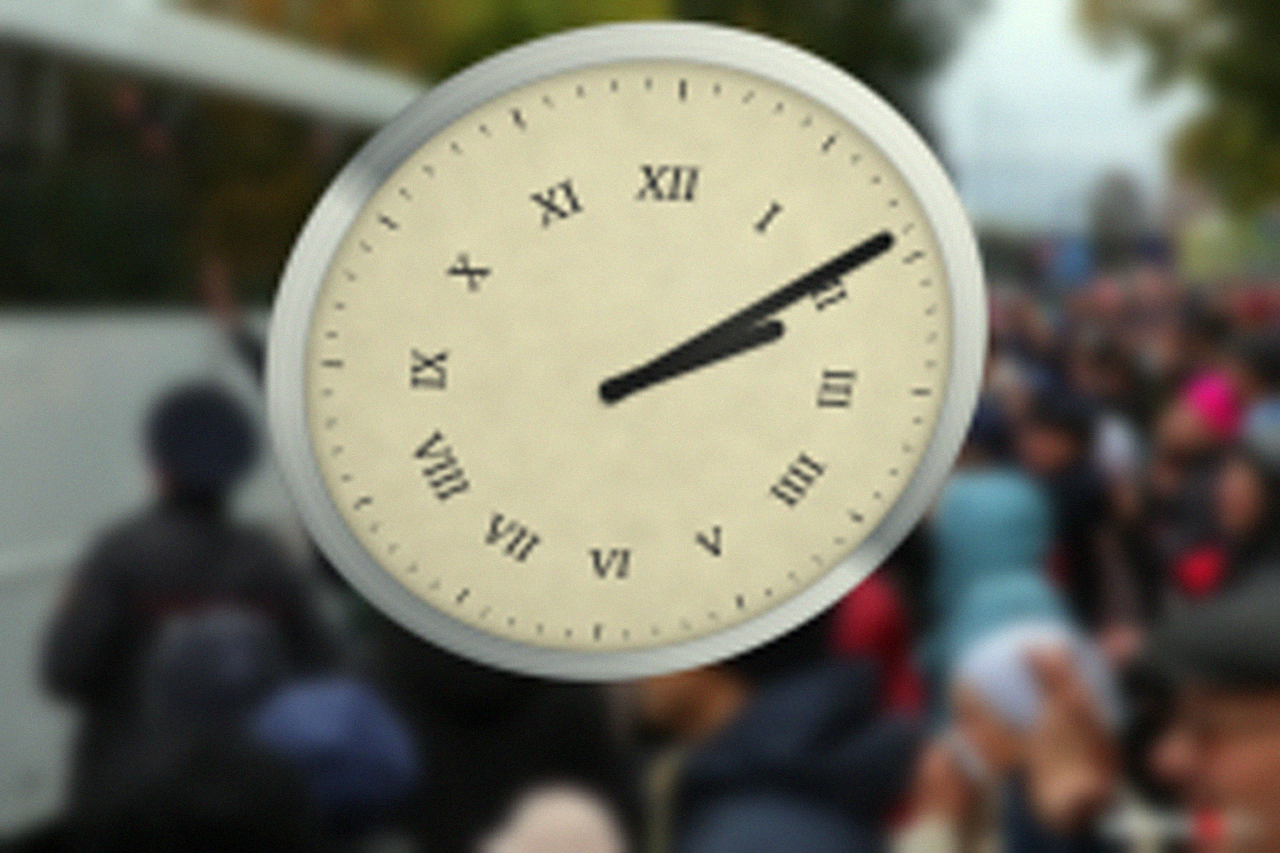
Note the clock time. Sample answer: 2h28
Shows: 2h09
